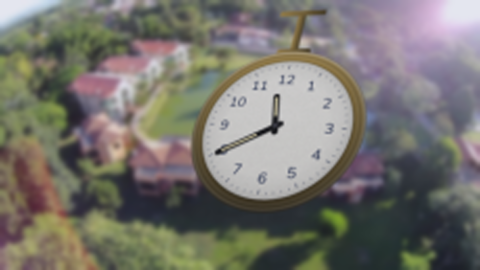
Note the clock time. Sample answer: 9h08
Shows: 11h40
